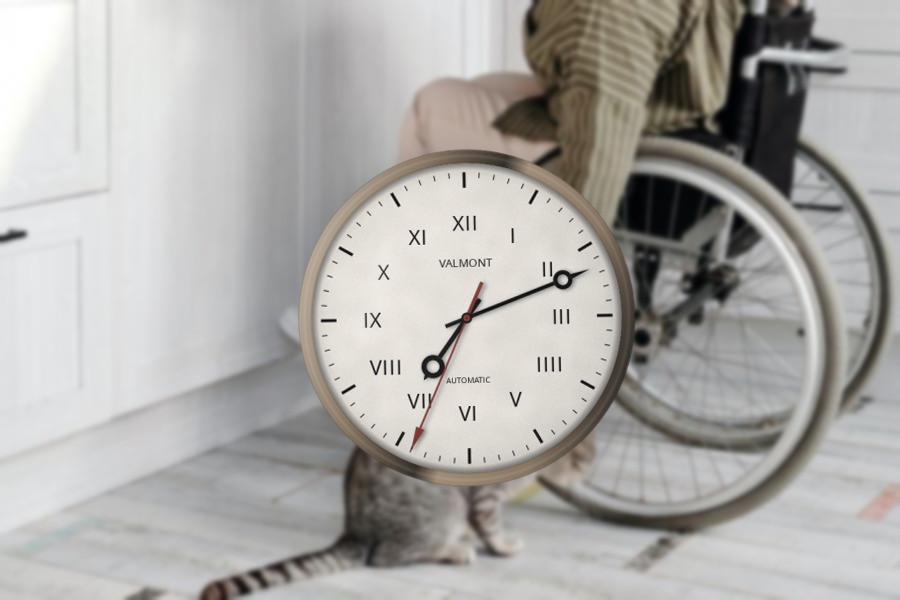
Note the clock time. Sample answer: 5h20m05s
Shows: 7h11m34s
